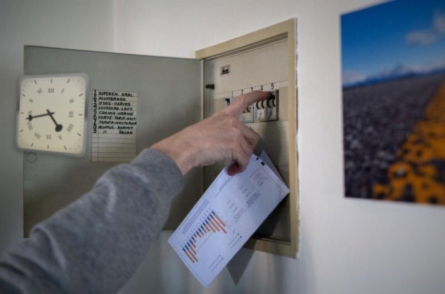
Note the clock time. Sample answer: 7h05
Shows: 4h43
